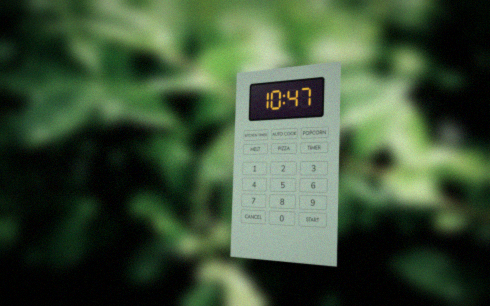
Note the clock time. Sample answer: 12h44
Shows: 10h47
